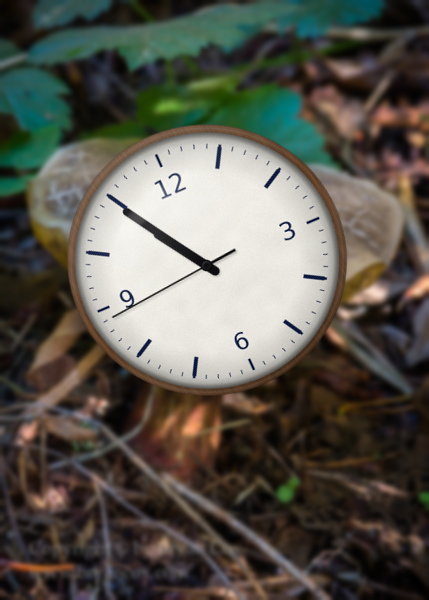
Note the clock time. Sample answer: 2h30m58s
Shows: 10h54m44s
